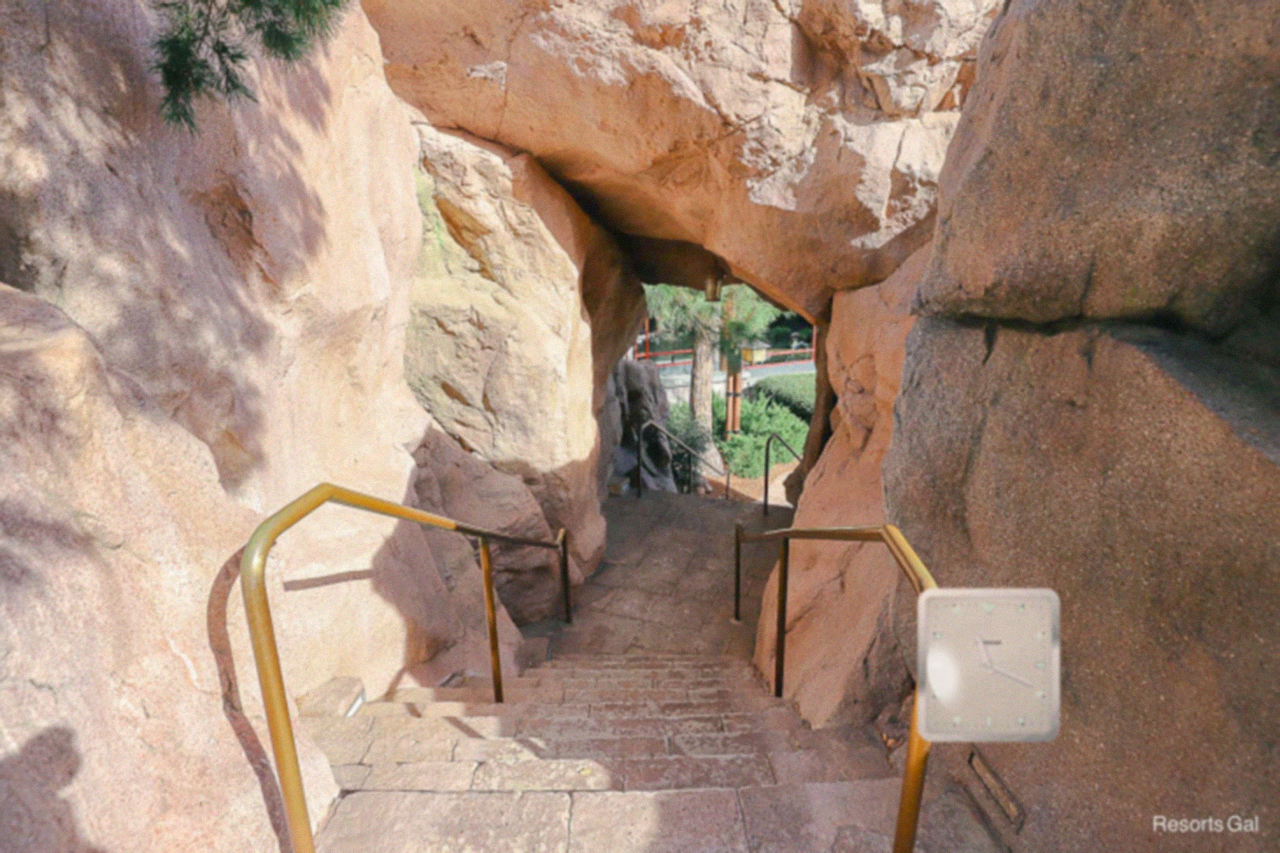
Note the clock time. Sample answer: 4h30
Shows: 11h19
